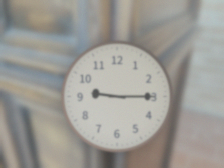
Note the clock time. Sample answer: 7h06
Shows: 9h15
